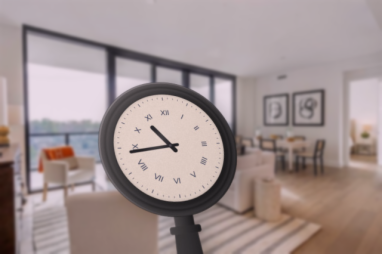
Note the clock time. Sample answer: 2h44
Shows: 10h44
